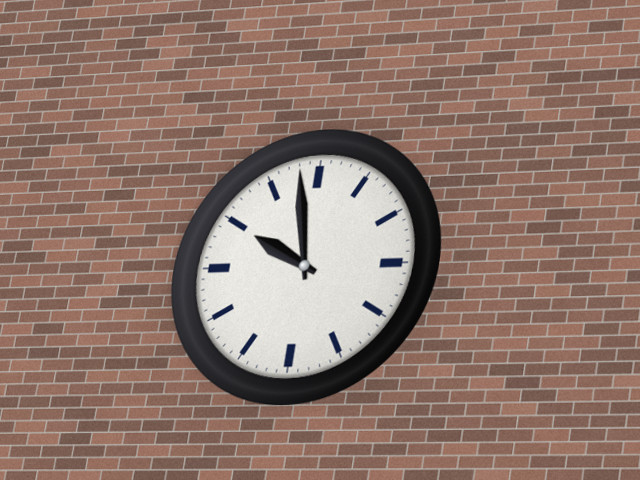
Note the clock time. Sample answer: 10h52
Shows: 9h58
